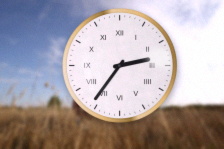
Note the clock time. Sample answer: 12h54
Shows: 2h36
